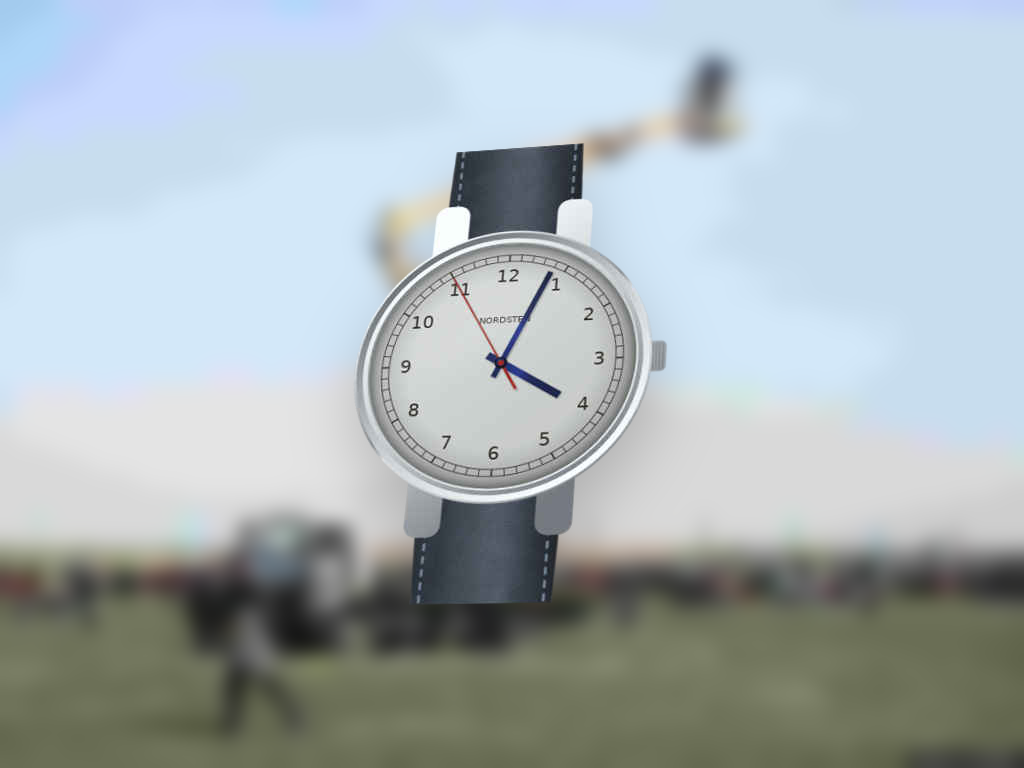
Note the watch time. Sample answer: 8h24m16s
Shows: 4h03m55s
